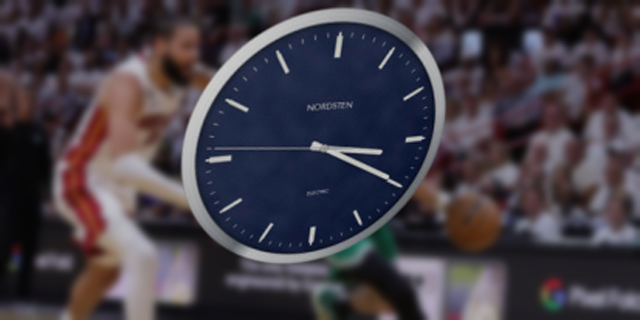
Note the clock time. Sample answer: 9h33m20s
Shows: 3h19m46s
